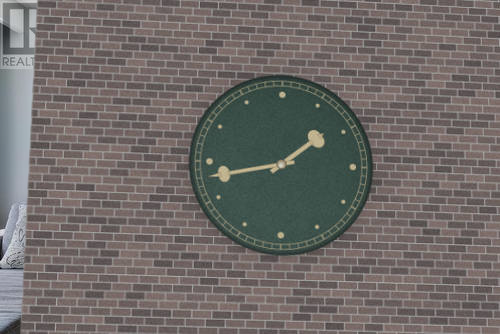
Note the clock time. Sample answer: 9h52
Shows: 1h43
